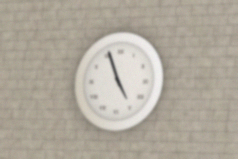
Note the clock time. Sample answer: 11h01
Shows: 4h56
